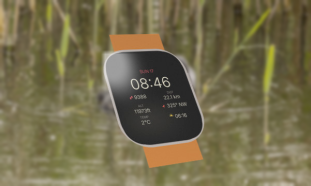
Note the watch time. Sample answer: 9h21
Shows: 8h46
